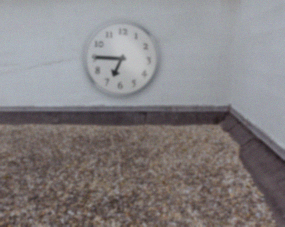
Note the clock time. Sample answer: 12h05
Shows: 6h45
